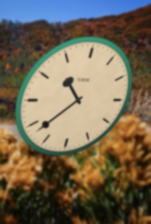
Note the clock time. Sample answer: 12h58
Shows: 10h38
